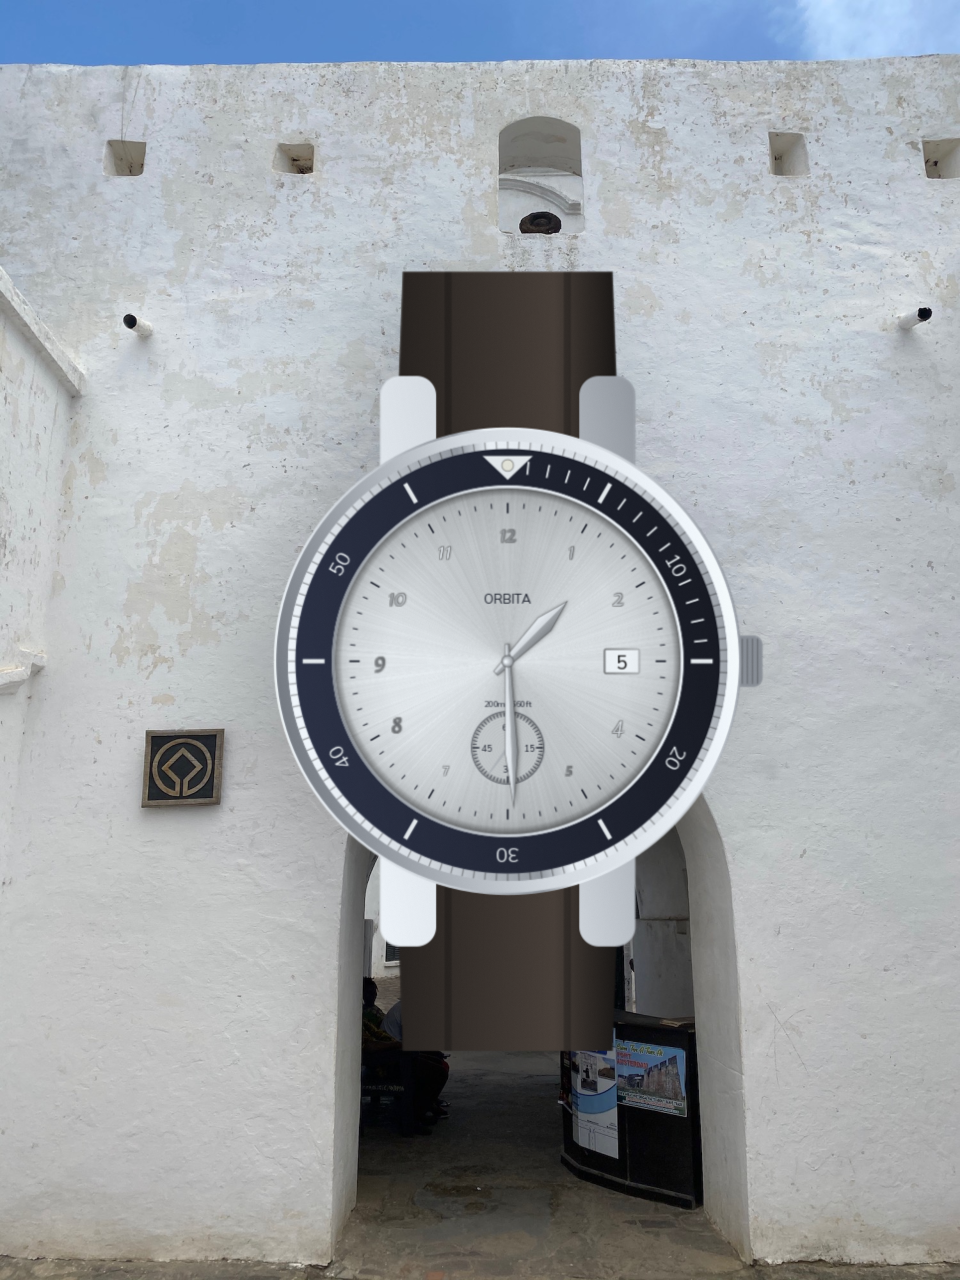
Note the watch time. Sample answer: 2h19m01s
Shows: 1h29m36s
